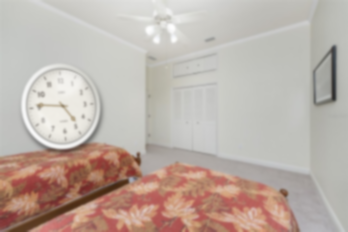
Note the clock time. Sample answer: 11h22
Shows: 4h46
